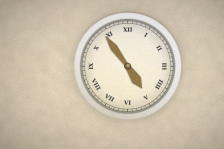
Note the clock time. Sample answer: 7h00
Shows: 4h54
